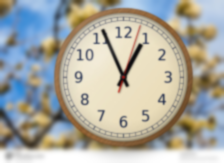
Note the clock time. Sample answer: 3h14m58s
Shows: 12h56m03s
